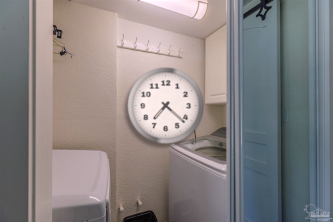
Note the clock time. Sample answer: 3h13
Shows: 7h22
